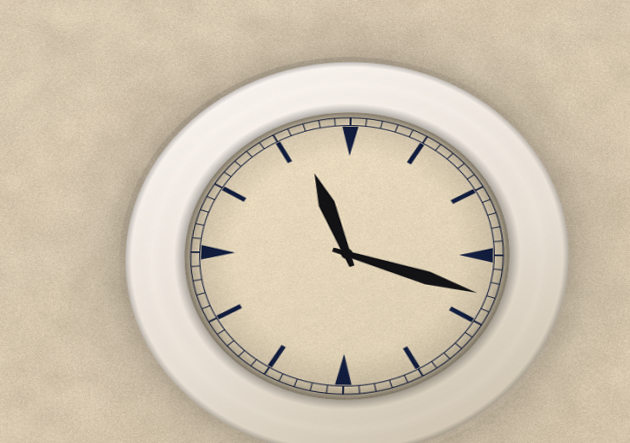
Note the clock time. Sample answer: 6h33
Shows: 11h18
